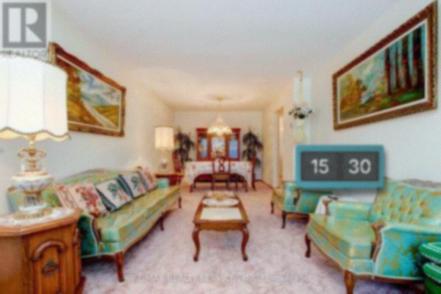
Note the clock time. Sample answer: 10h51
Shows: 15h30
